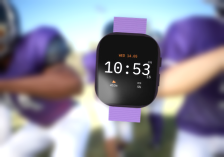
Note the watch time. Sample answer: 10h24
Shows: 10h53
